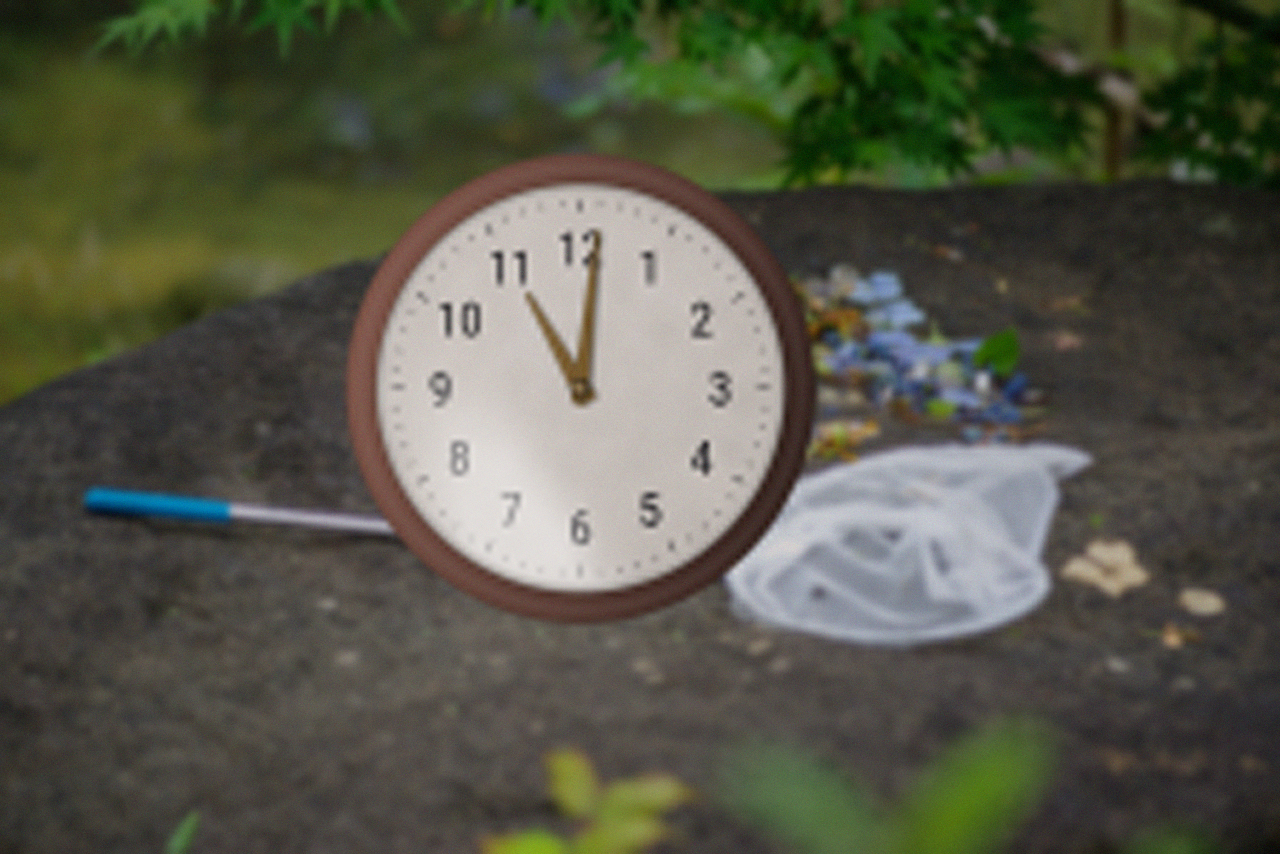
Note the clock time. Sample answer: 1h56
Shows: 11h01
